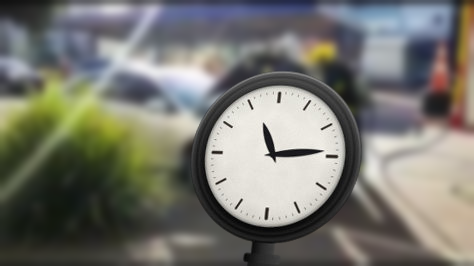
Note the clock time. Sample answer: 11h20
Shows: 11h14
